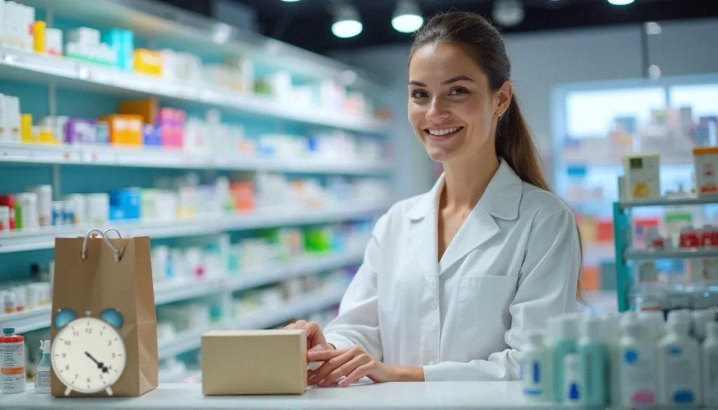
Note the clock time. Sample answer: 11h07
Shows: 4h22
